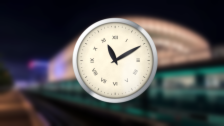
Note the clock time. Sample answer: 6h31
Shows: 11h10
